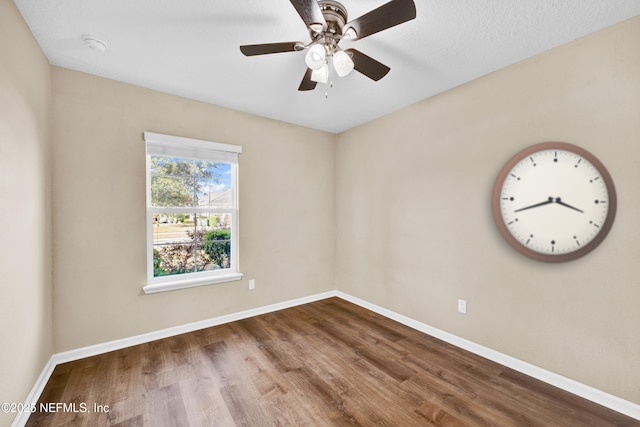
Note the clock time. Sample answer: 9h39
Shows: 3h42
